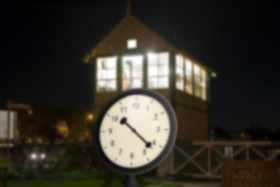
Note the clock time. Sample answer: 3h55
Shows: 10h22
